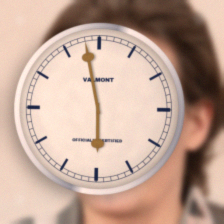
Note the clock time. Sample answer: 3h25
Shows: 5h58
